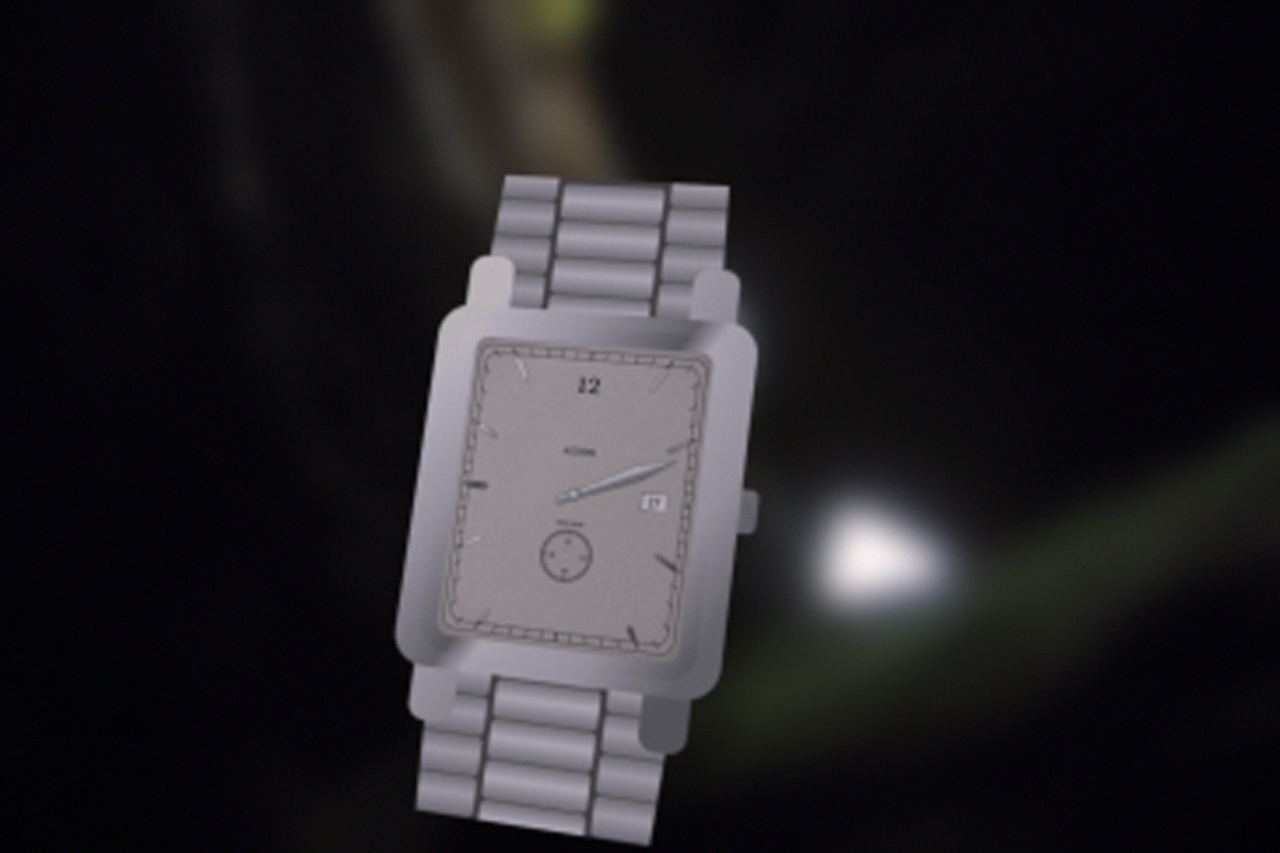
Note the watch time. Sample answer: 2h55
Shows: 2h11
